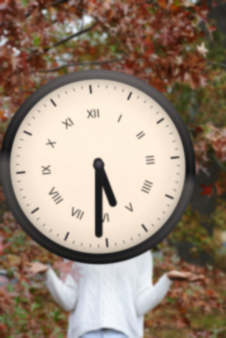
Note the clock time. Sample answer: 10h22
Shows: 5h31
